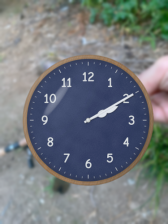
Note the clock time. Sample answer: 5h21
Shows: 2h10
